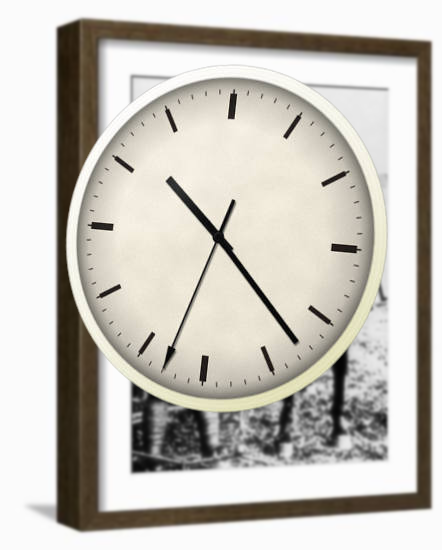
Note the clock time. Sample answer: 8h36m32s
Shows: 10h22m33s
